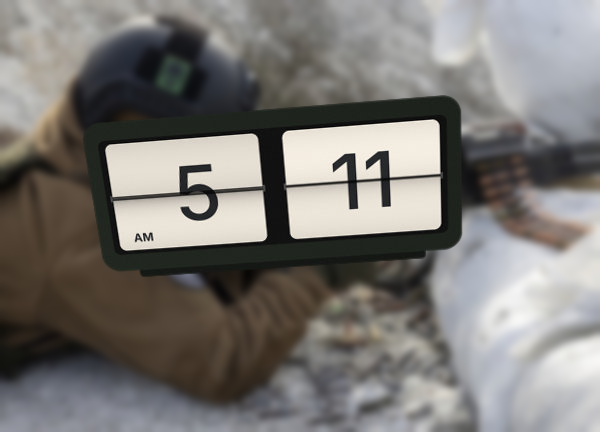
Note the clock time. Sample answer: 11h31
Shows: 5h11
